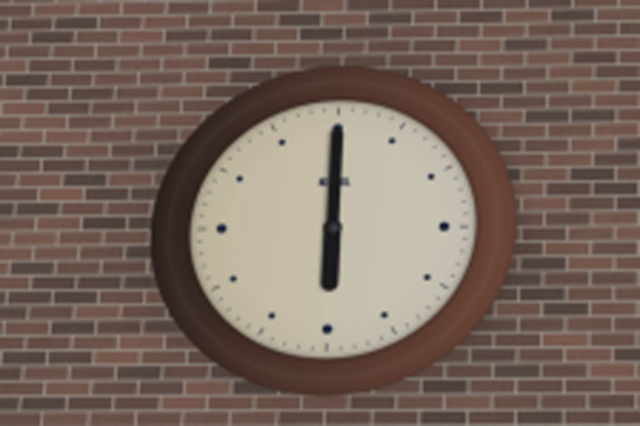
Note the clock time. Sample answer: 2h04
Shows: 6h00
